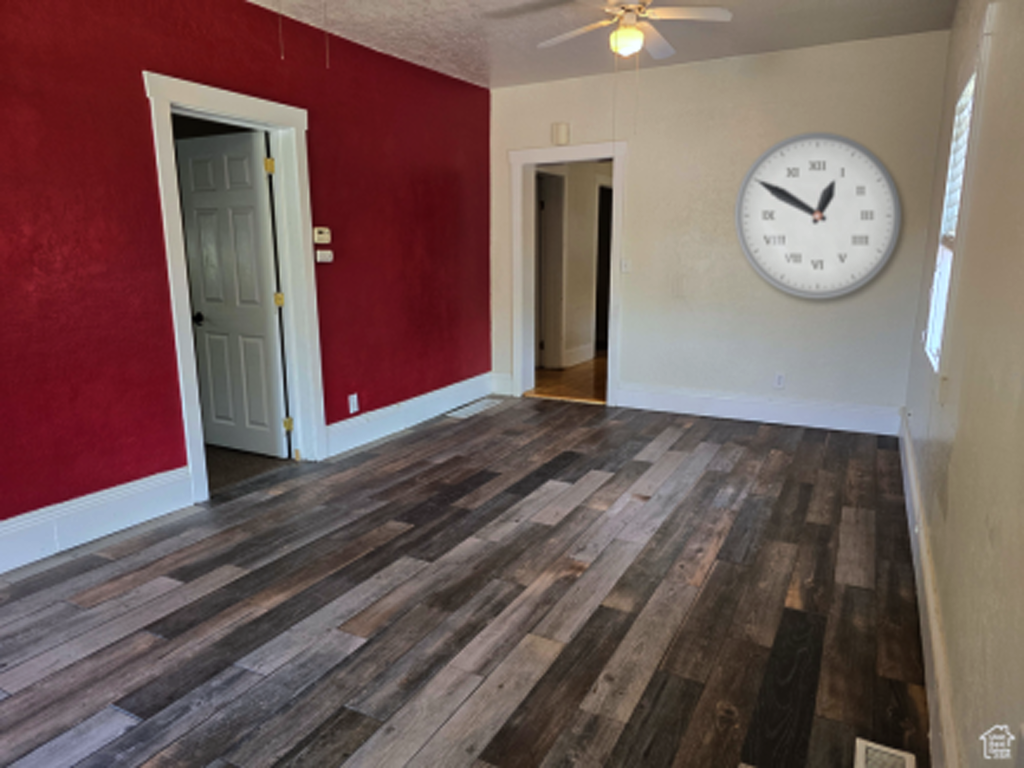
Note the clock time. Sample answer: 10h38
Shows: 12h50
